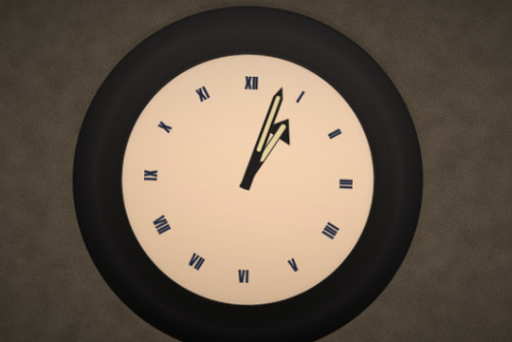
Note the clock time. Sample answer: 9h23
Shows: 1h03
